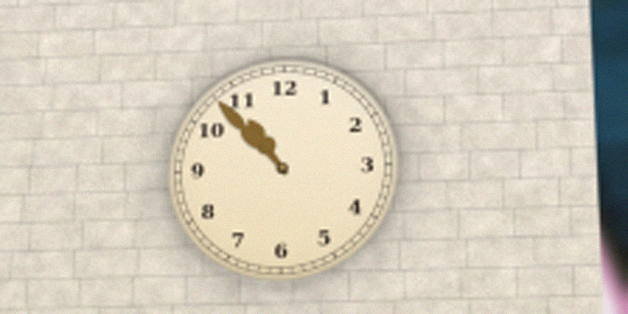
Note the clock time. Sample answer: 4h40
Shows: 10h53
